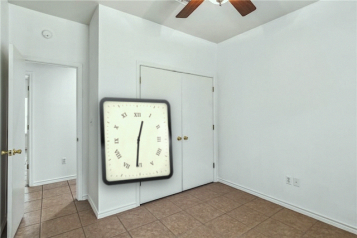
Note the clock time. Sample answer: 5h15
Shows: 12h31
